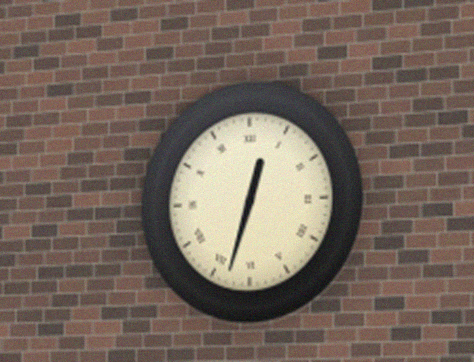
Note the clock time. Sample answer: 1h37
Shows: 12h33
